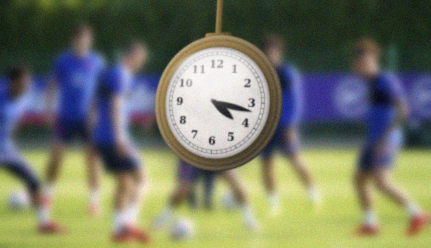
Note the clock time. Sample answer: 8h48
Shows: 4h17
